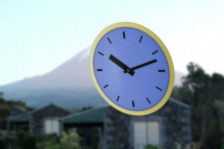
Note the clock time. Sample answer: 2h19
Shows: 10h12
